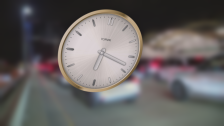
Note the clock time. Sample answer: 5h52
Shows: 6h18
